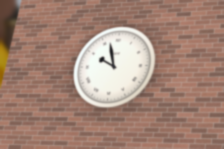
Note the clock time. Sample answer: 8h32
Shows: 9h57
